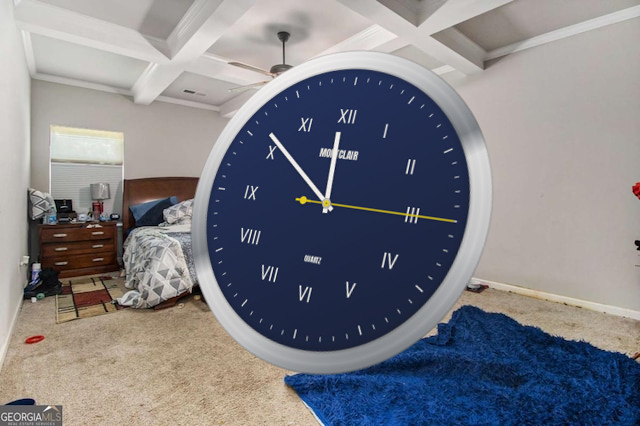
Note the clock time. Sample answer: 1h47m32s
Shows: 11h51m15s
